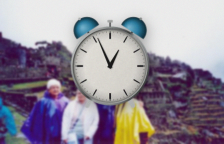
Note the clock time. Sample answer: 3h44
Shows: 12h56
